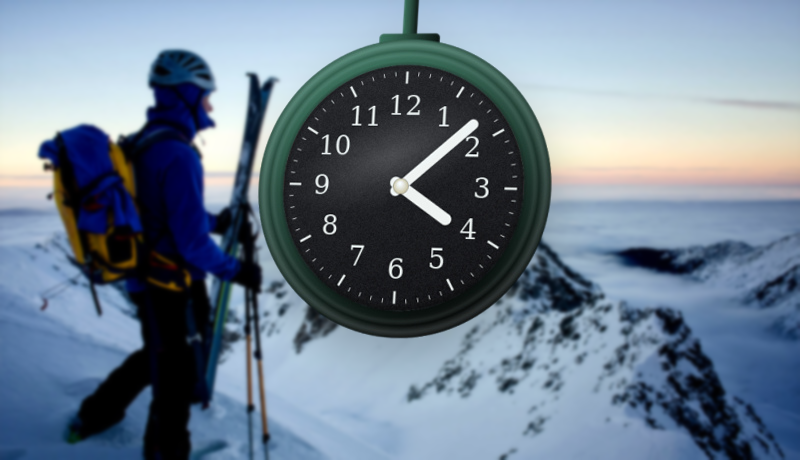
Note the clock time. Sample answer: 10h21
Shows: 4h08
